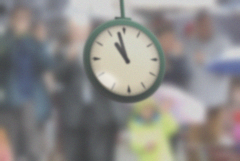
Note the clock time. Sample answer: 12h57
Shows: 10h58
